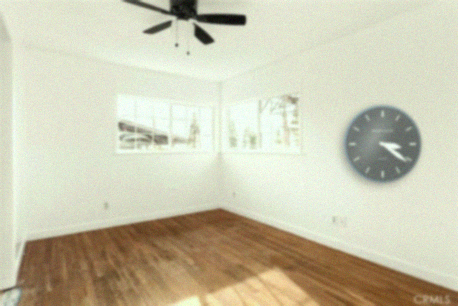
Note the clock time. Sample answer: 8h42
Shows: 3h21
